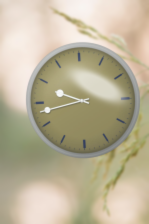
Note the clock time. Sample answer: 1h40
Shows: 9h43
